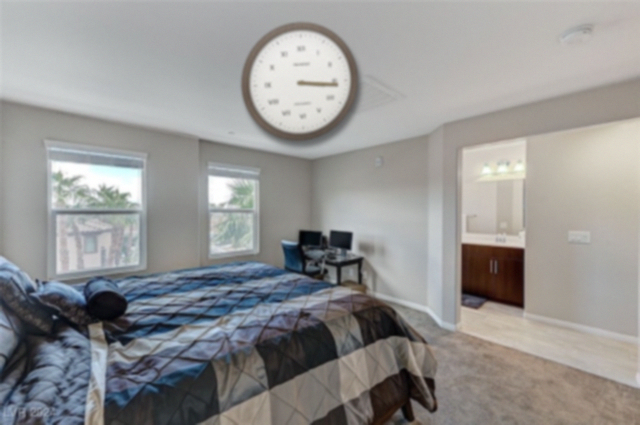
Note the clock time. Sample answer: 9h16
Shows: 3h16
